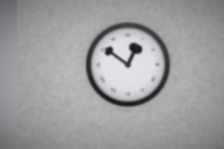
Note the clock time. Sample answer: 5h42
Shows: 12h51
